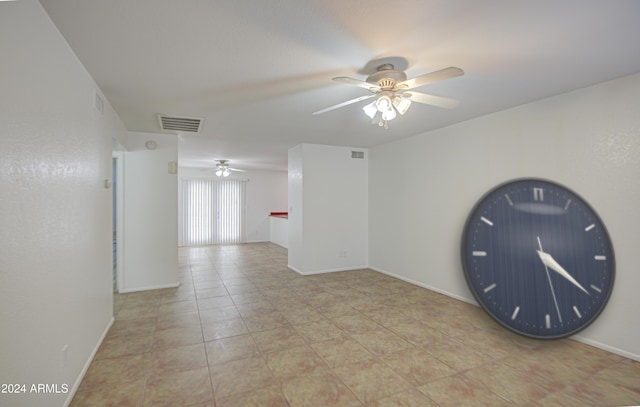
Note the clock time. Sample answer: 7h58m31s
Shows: 4h21m28s
